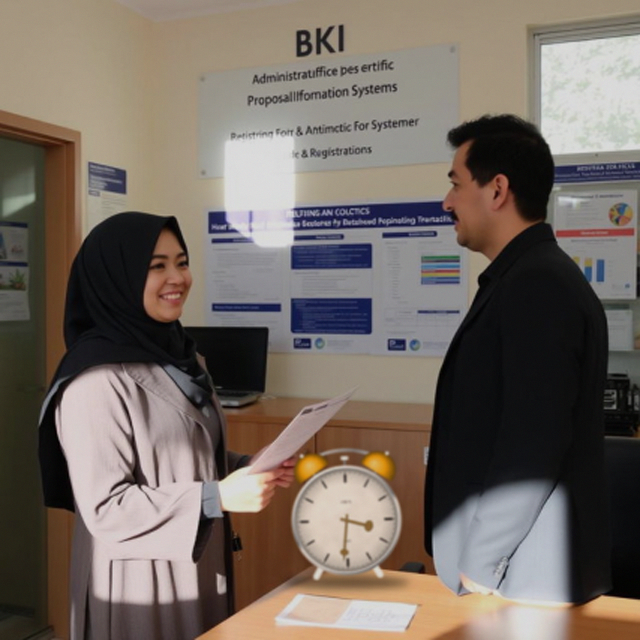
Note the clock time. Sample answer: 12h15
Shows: 3h31
